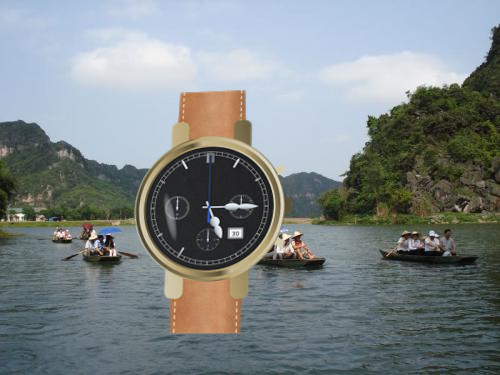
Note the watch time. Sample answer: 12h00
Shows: 5h15
